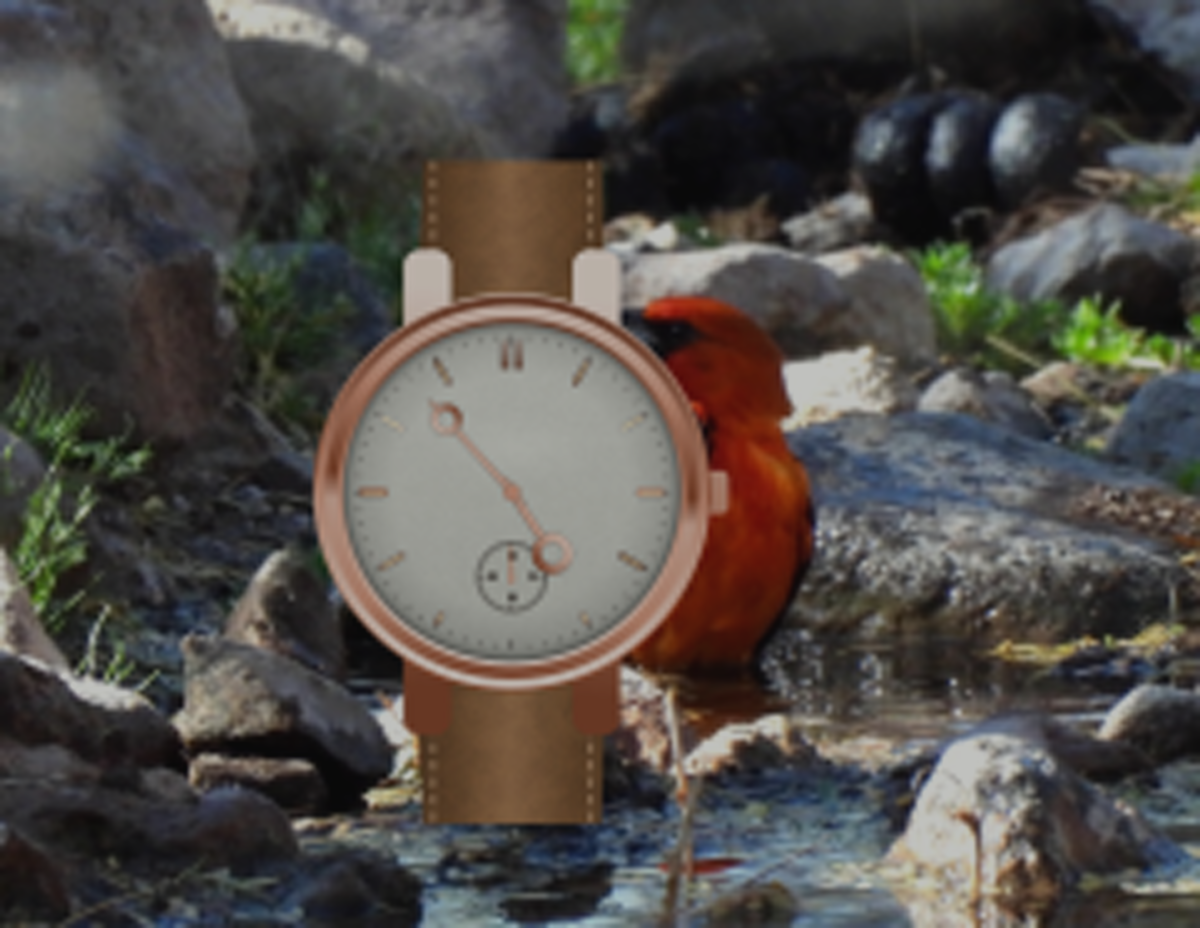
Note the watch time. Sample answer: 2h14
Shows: 4h53
